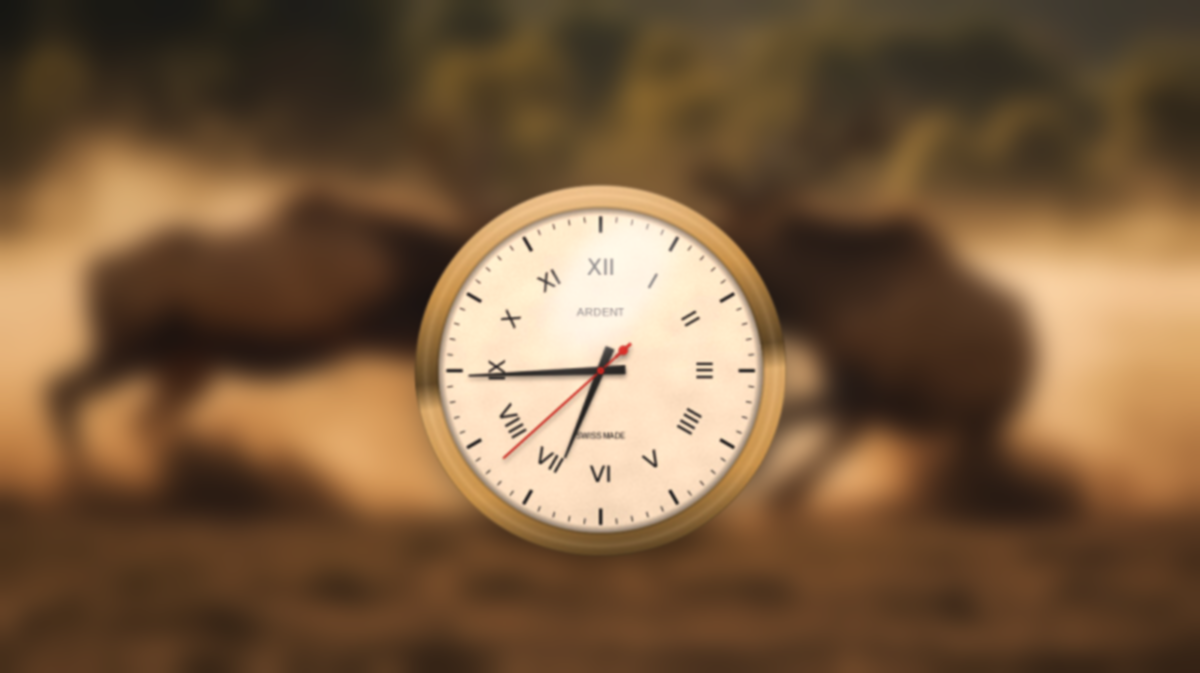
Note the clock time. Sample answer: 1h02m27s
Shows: 6h44m38s
